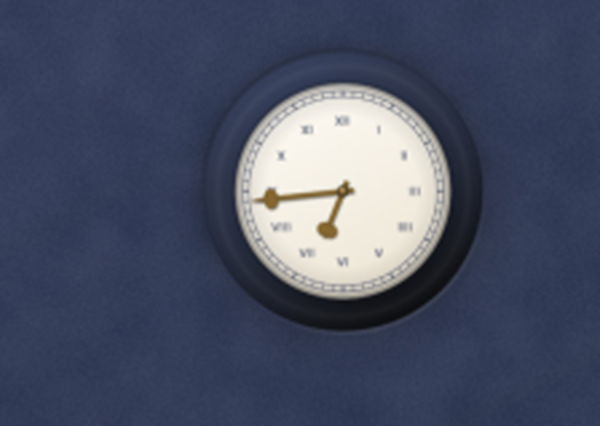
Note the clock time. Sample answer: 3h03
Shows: 6h44
